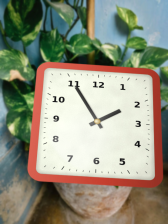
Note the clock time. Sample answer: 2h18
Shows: 1h55
